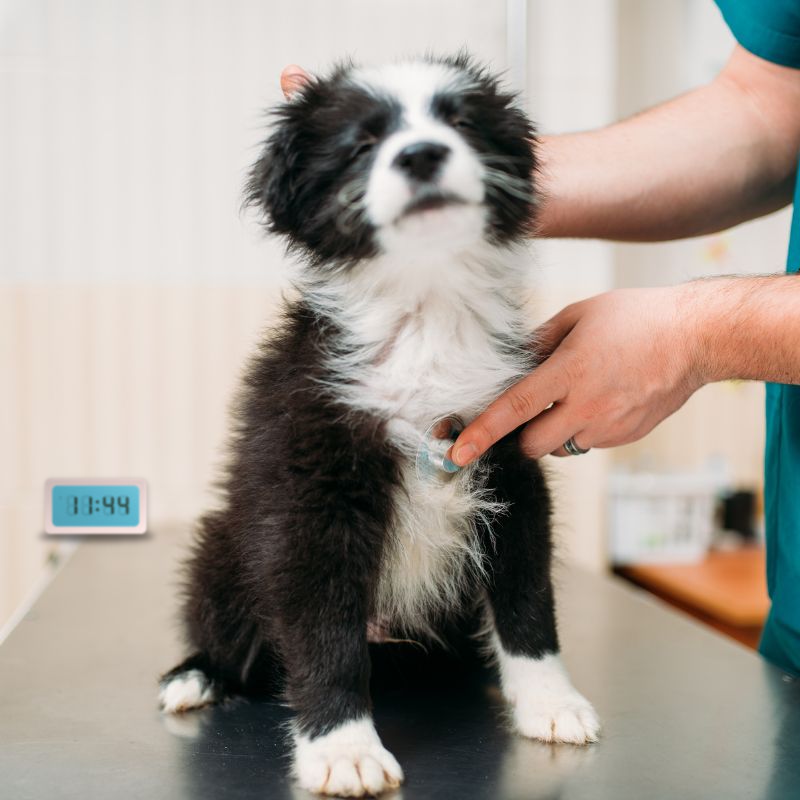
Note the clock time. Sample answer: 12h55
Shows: 11h44
